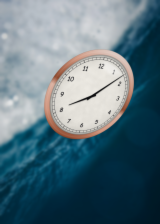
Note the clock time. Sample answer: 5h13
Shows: 8h08
